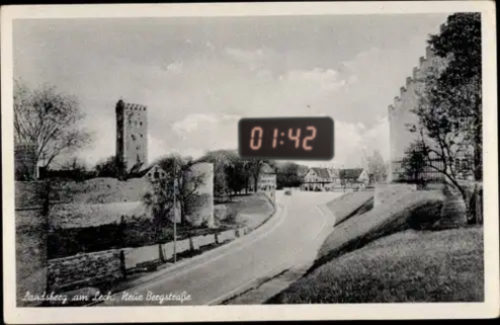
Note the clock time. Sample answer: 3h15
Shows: 1h42
